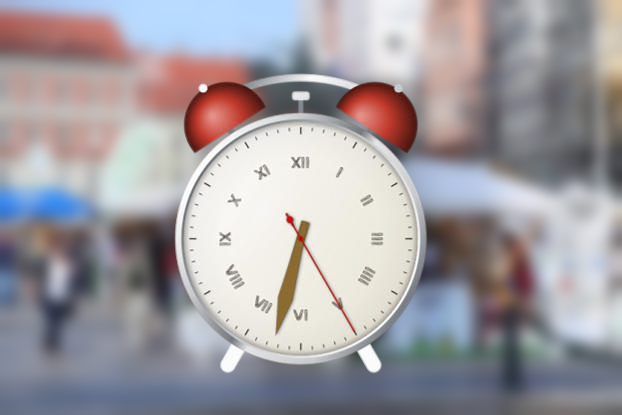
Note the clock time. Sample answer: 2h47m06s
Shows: 6h32m25s
